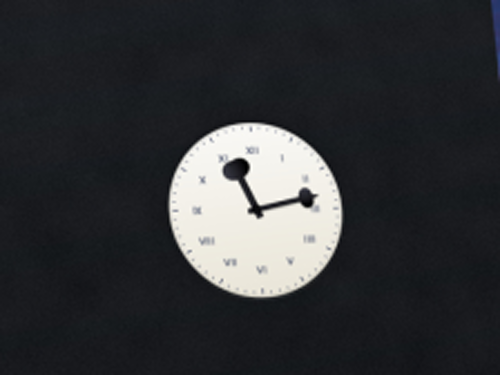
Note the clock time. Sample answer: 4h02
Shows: 11h13
